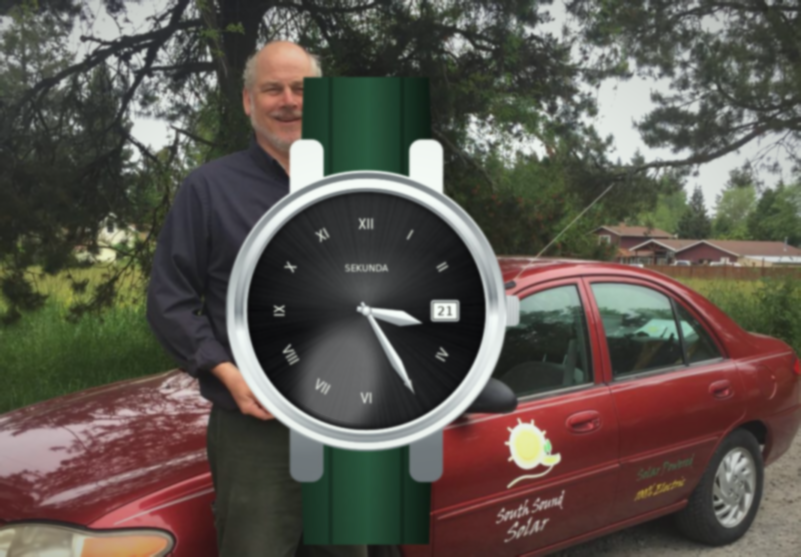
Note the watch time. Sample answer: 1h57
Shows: 3h25
